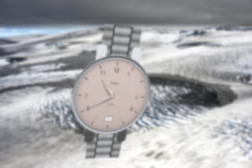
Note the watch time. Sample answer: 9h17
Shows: 10h40
